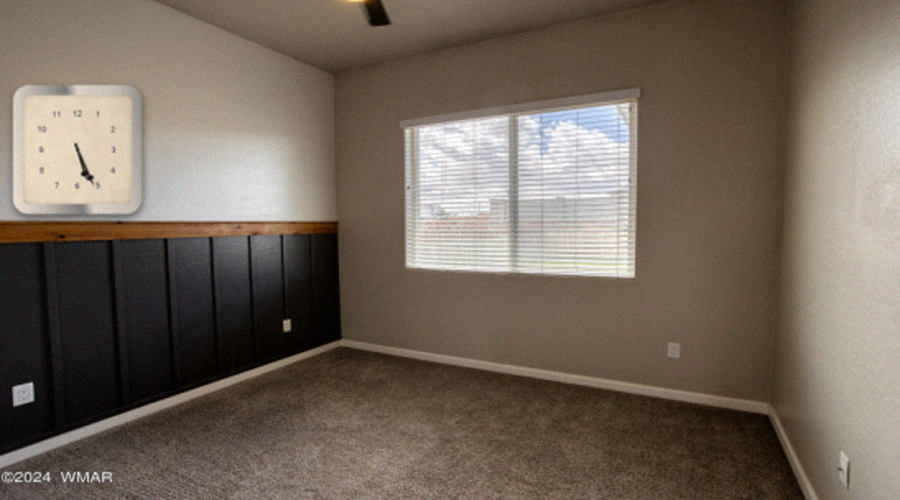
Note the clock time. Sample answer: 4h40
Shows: 5h26
